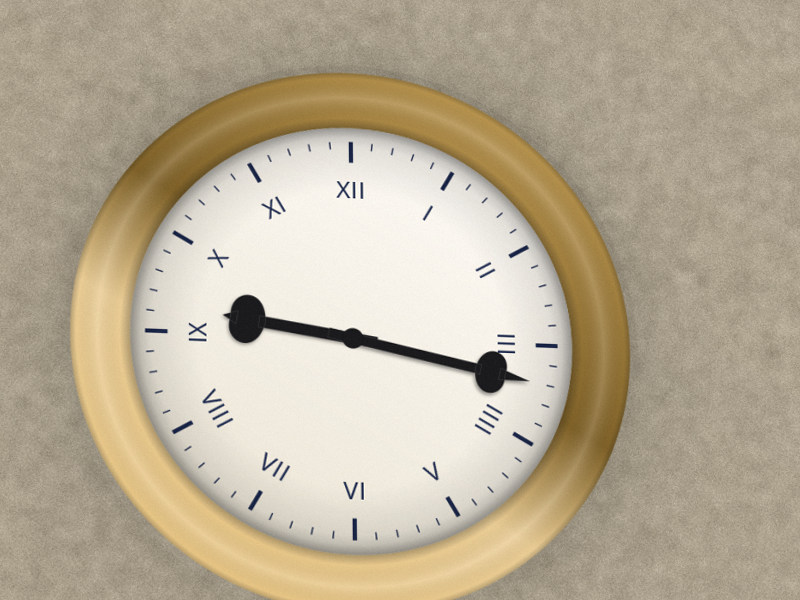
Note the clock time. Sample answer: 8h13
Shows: 9h17
